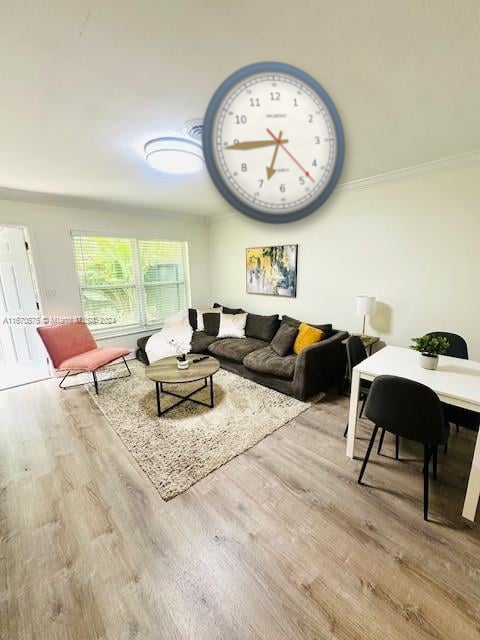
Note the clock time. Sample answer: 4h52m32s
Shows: 6h44m23s
